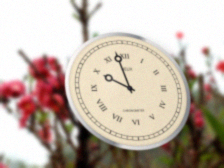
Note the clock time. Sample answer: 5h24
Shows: 9h58
